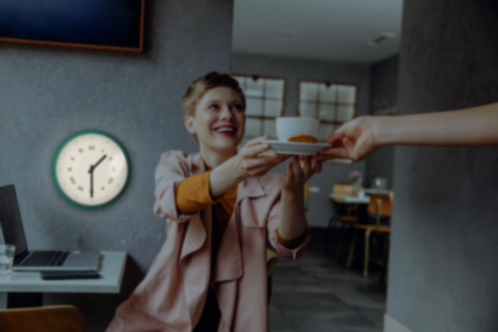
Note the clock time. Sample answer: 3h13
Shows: 1h30
